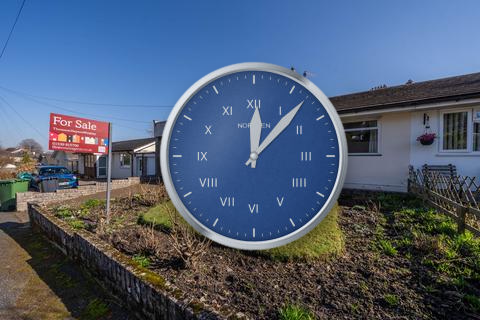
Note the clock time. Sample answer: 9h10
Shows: 12h07
